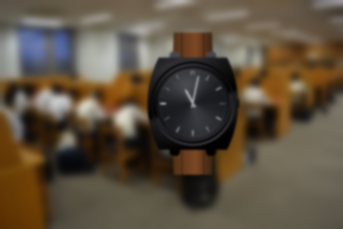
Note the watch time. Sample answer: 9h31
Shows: 11h02
